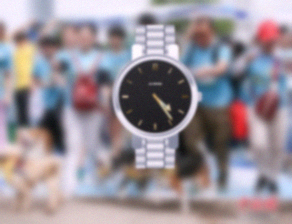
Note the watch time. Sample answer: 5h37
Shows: 4h24
